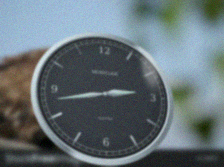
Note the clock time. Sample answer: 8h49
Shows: 2h43
